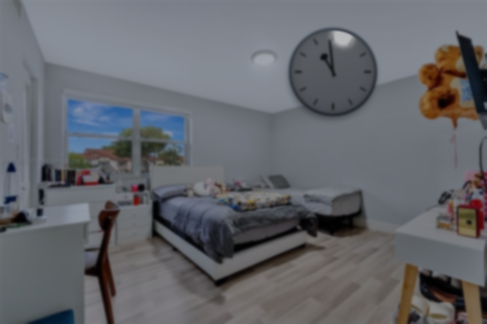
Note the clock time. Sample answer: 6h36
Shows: 10h59
